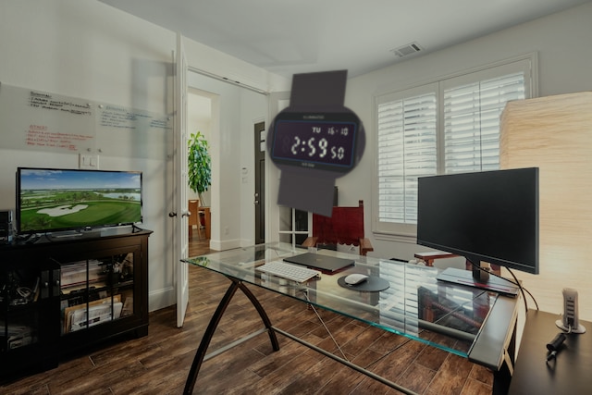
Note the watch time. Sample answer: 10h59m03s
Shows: 2h59m50s
